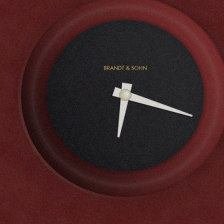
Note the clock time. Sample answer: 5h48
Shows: 6h18
